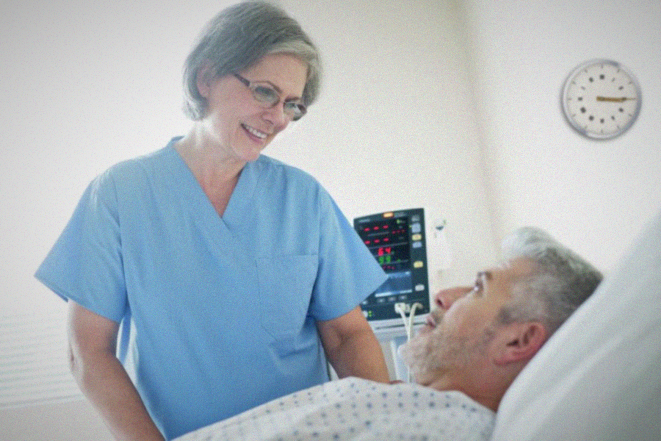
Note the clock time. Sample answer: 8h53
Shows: 3h15
